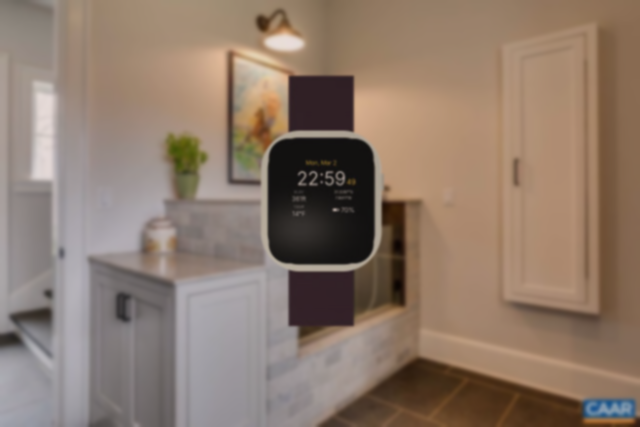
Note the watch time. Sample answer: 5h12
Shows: 22h59
